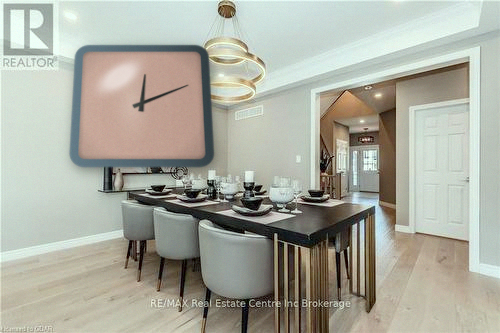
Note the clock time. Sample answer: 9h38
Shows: 12h11
